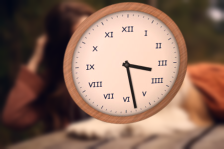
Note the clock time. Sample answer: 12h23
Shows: 3h28
